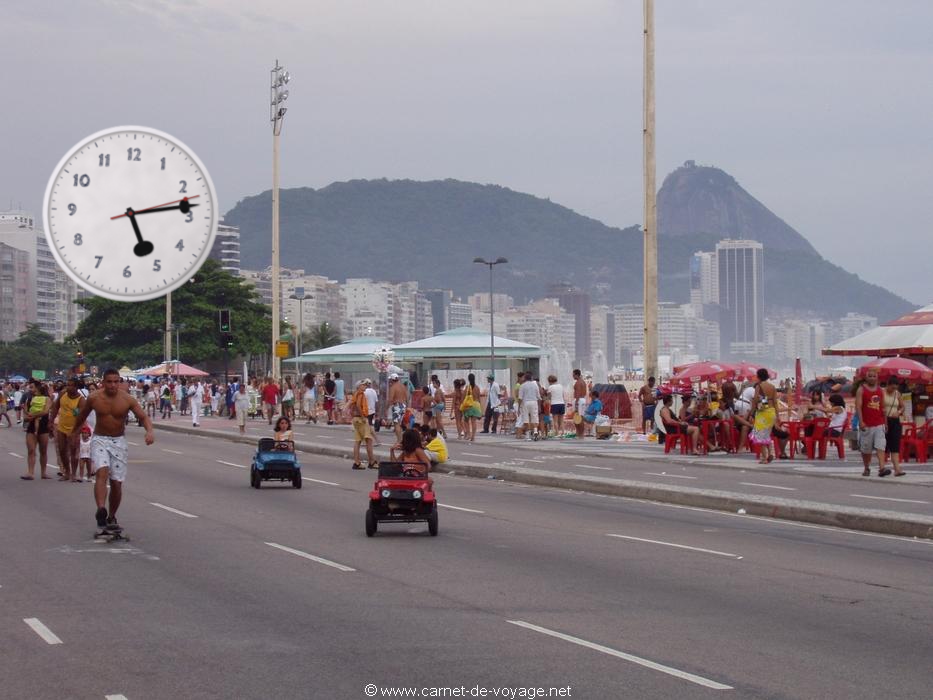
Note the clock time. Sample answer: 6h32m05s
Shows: 5h13m12s
